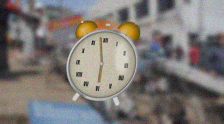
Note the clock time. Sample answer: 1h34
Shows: 5h58
